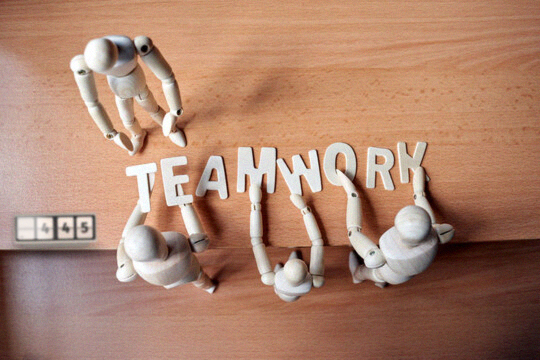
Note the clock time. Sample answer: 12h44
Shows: 4h45
